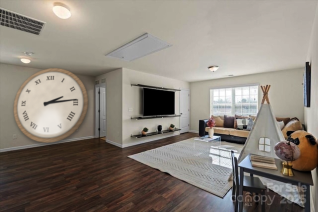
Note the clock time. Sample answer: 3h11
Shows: 2h14
